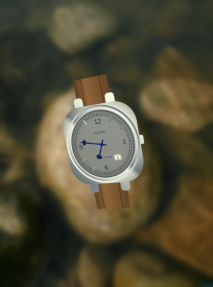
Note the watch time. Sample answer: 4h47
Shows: 6h47
